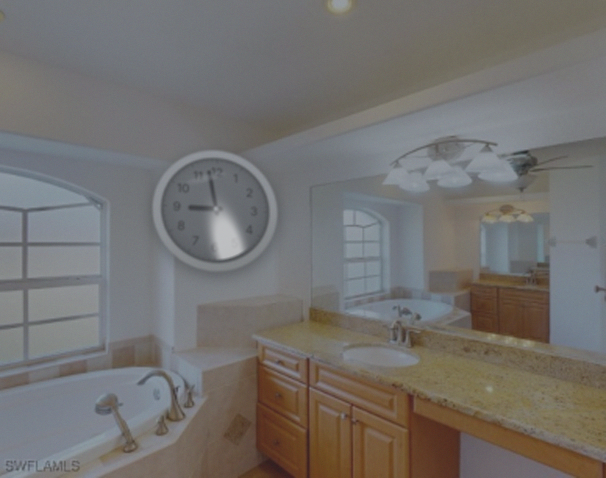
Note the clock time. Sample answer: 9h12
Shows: 8h58
